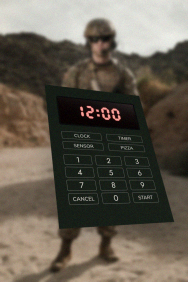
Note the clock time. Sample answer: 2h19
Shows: 12h00
